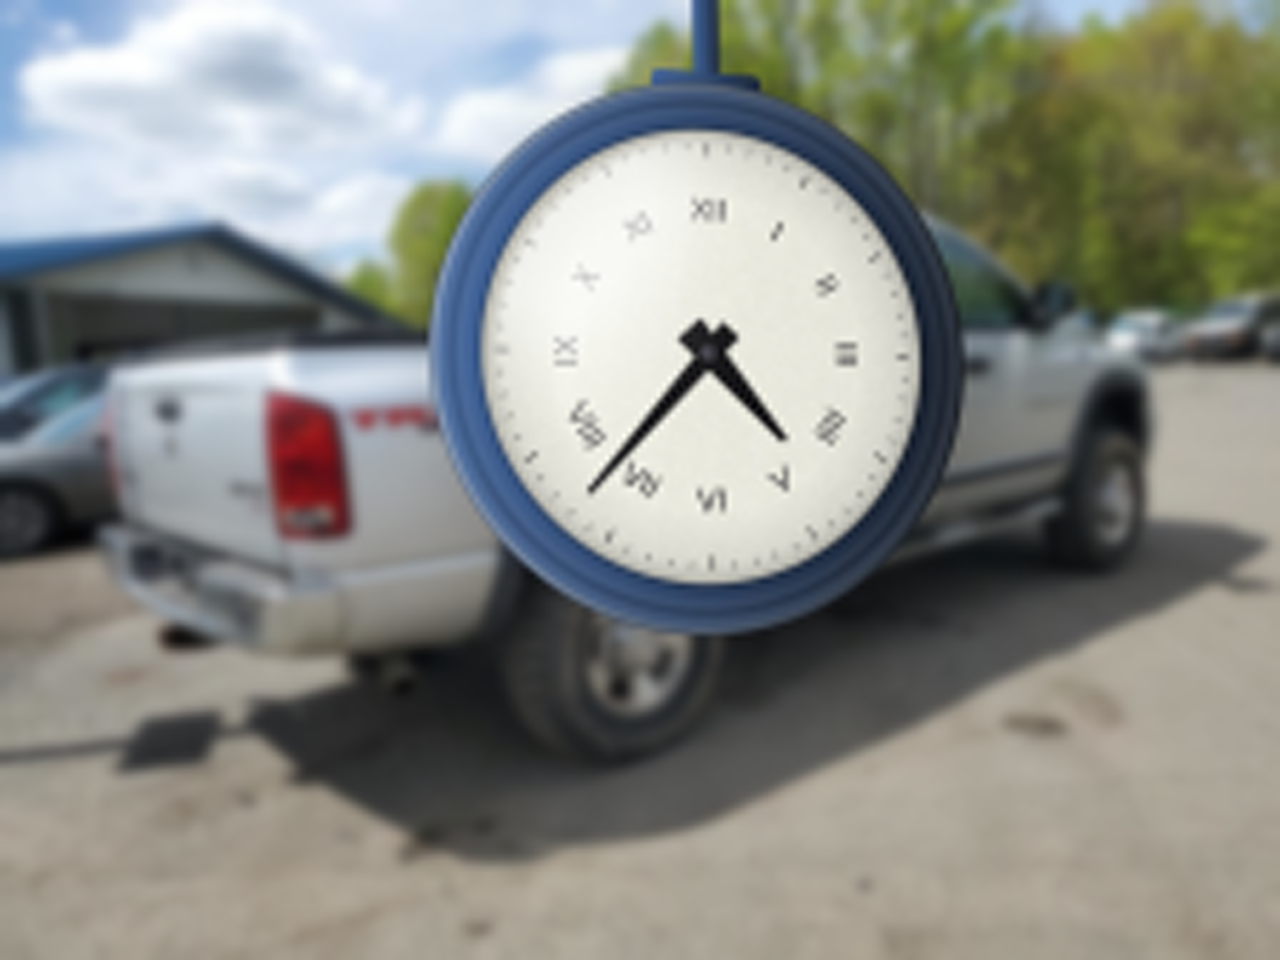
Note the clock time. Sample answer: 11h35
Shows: 4h37
